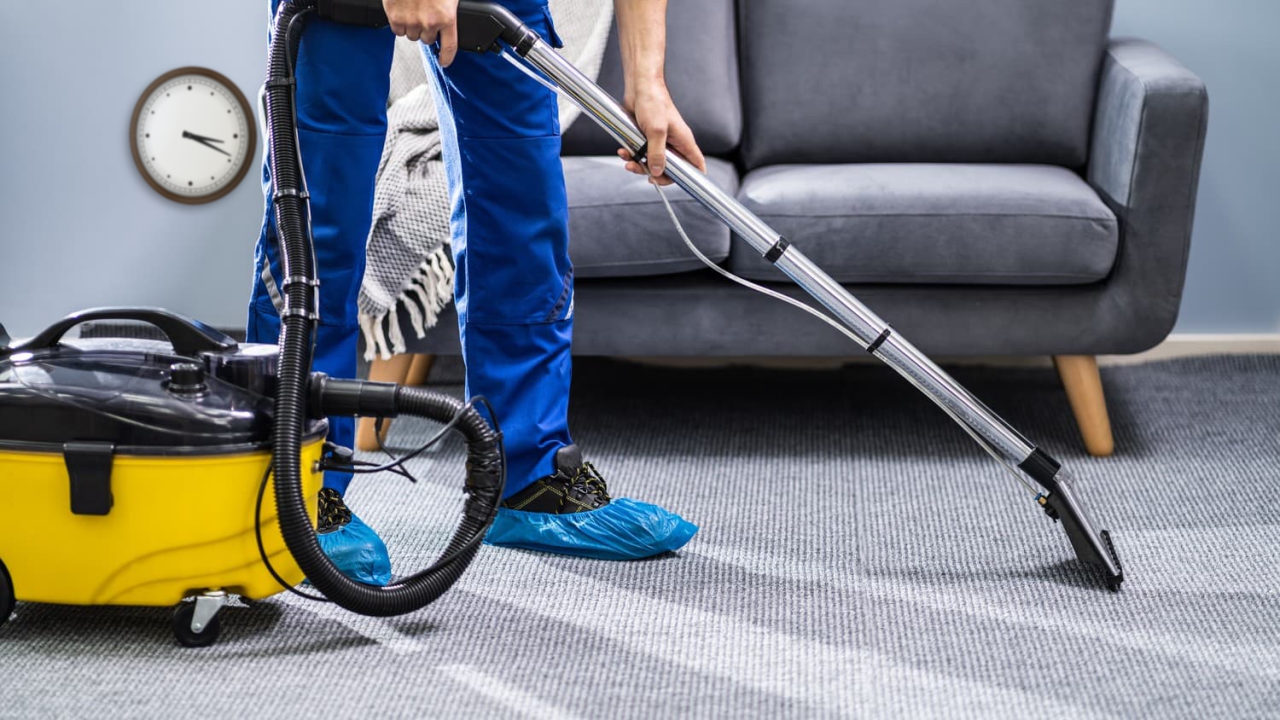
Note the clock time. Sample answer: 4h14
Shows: 3h19
